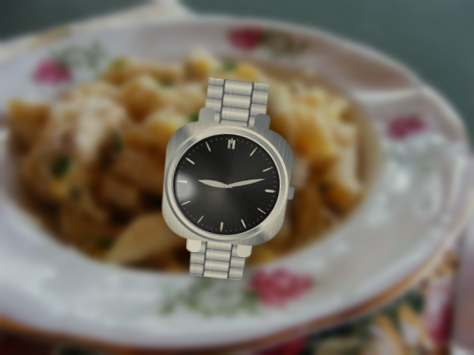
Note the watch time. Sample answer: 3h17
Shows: 9h12
